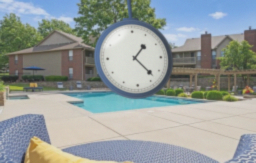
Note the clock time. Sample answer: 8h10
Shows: 1h23
